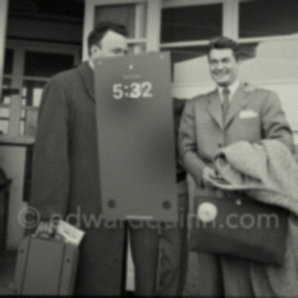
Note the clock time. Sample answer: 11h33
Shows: 5h32
